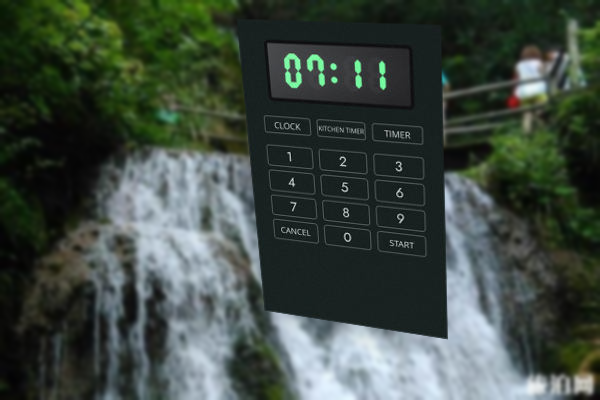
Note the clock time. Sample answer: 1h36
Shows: 7h11
